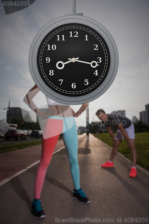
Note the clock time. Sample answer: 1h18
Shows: 8h17
